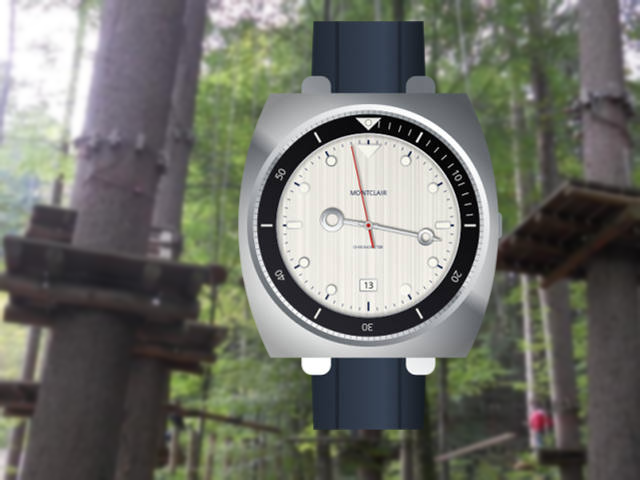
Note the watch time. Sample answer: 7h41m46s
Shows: 9h16m58s
